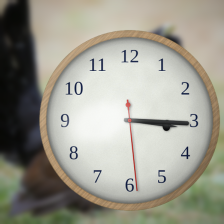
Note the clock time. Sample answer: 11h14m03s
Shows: 3h15m29s
